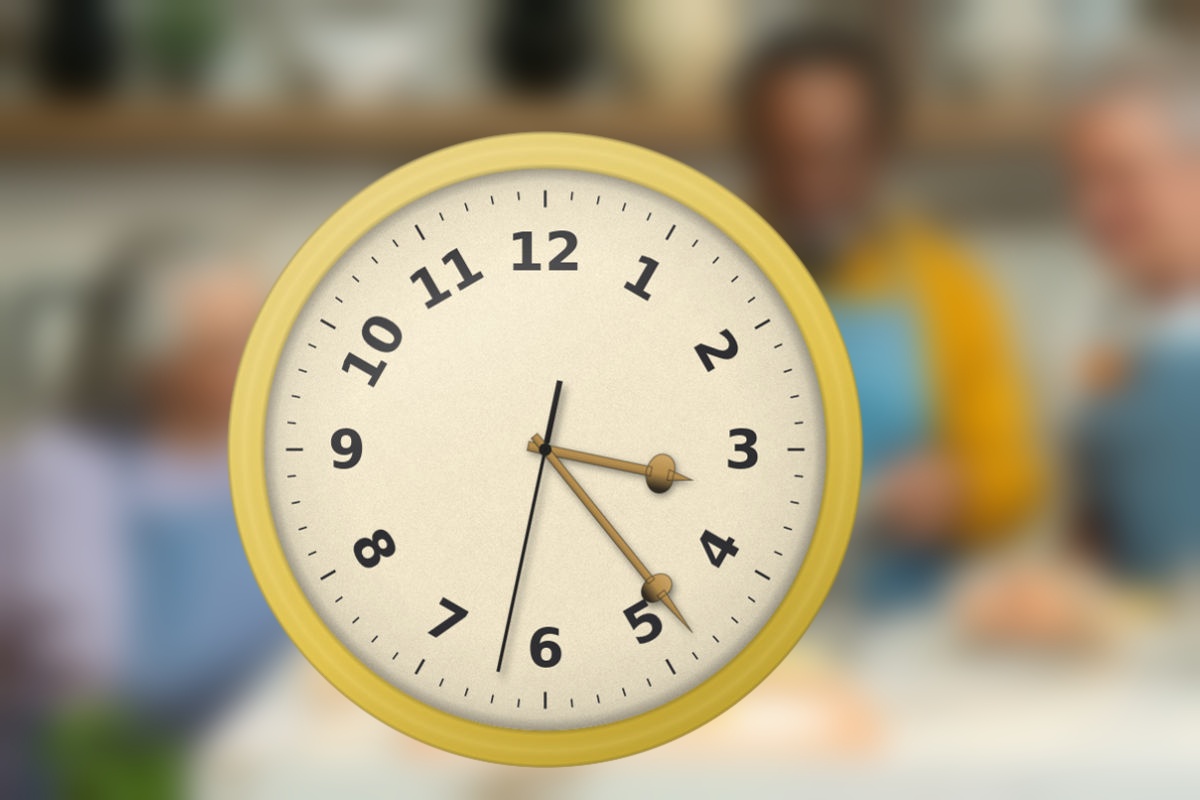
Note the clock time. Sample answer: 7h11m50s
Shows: 3h23m32s
